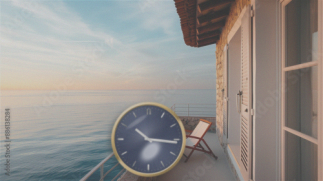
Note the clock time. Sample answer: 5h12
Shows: 10h16
